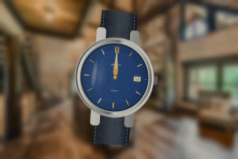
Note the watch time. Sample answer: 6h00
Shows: 12h00
